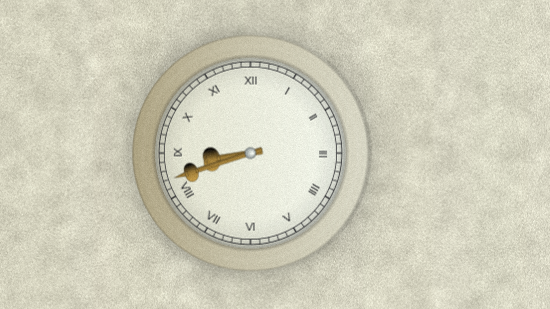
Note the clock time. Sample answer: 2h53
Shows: 8h42
